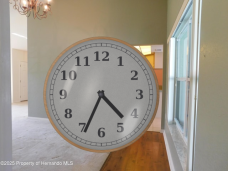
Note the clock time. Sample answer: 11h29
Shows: 4h34
